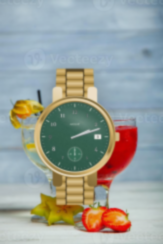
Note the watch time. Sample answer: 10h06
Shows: 2h12
